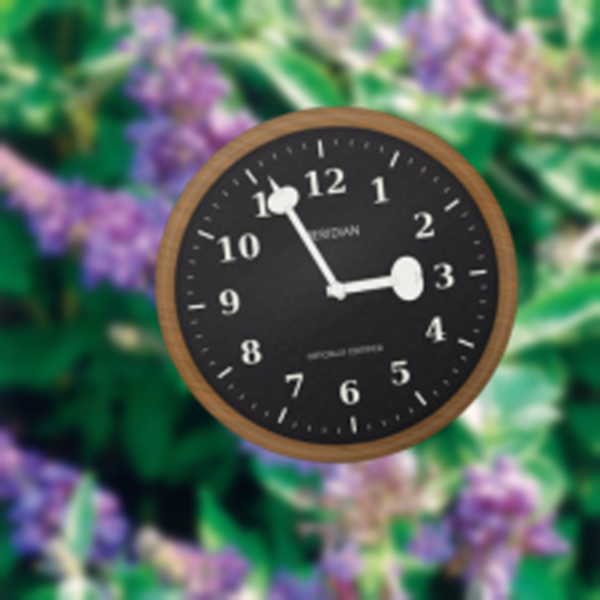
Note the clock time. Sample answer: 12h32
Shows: 2h56
